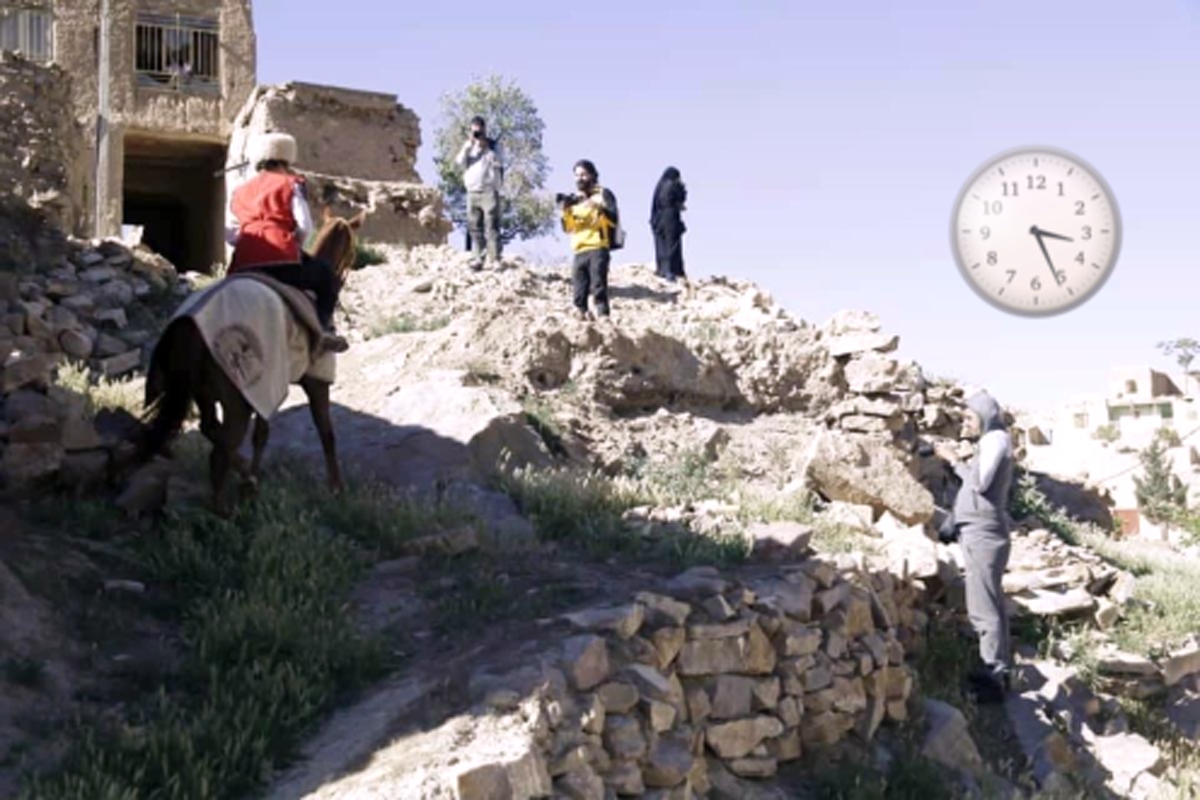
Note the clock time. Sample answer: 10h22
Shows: 3h26
